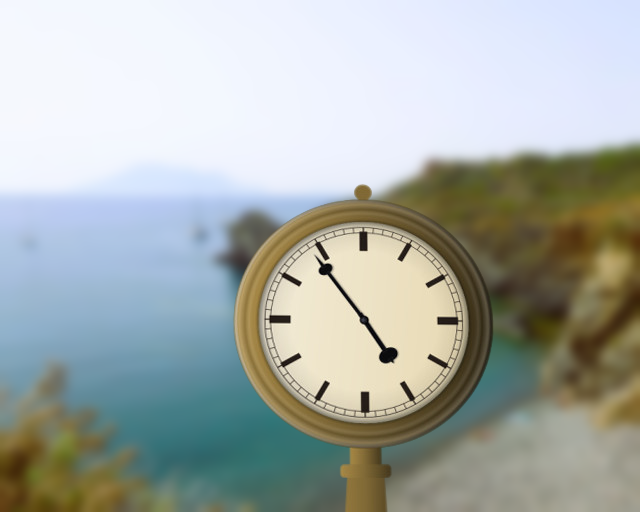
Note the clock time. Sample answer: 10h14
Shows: 4h54
